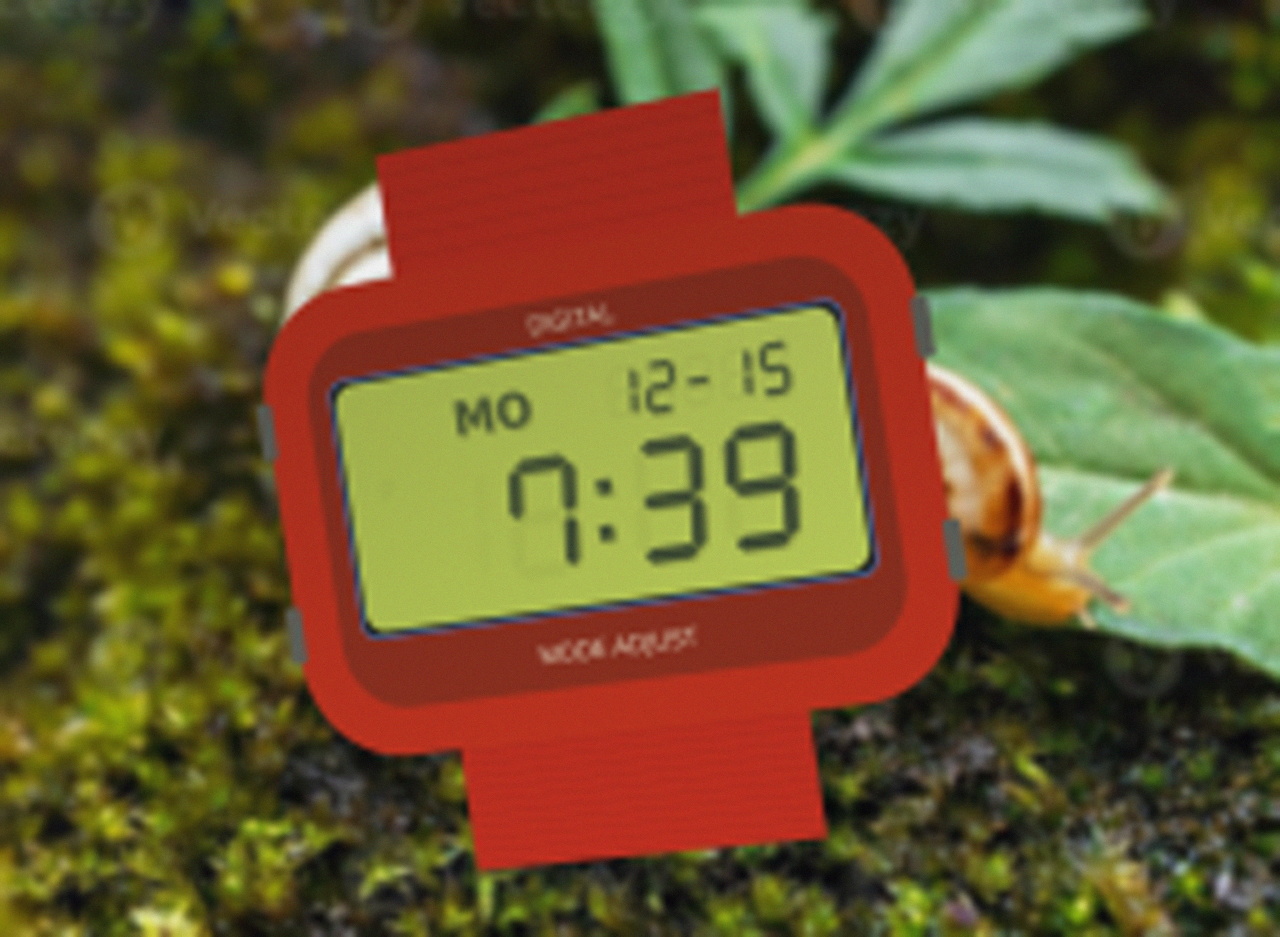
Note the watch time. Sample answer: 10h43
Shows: 7h39
